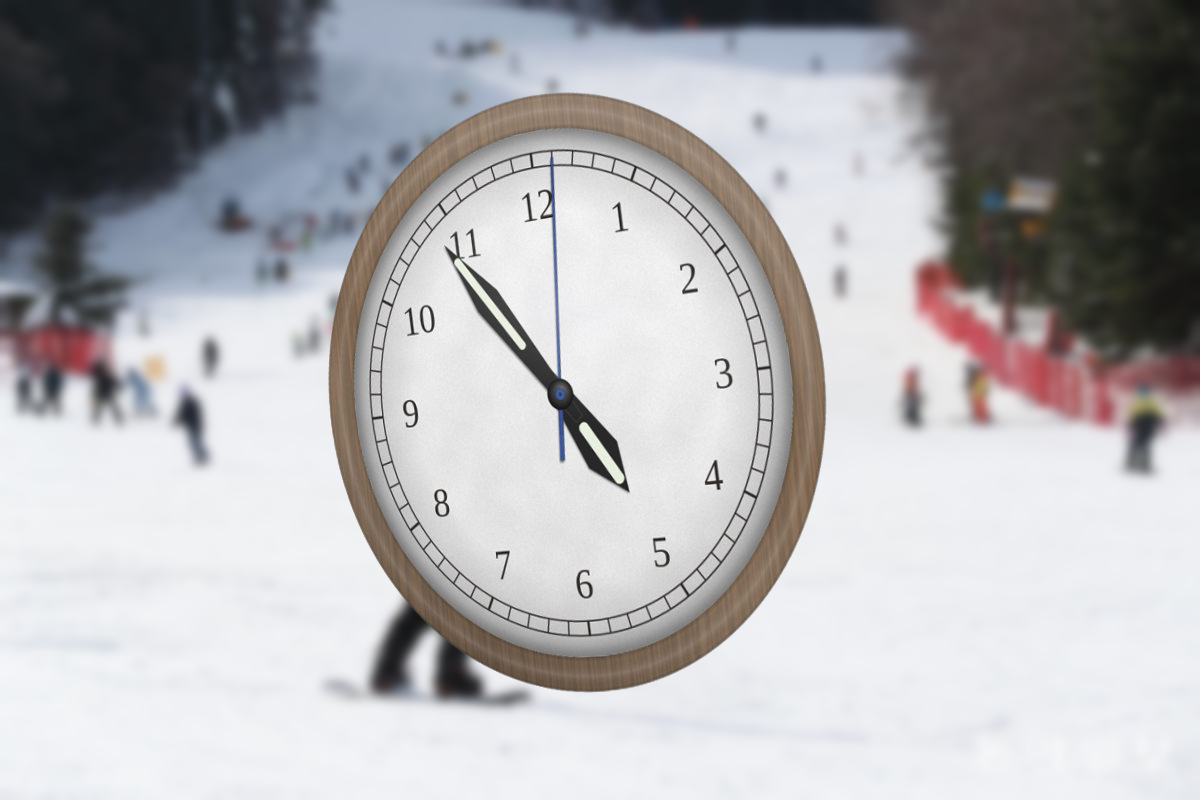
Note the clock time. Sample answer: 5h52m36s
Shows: 4h54m01s
